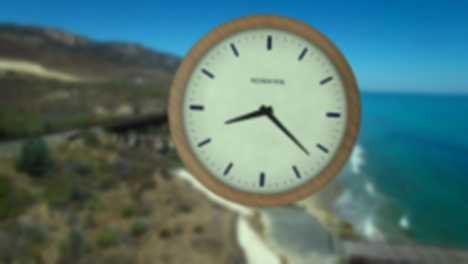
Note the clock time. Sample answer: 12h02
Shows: 8h22
